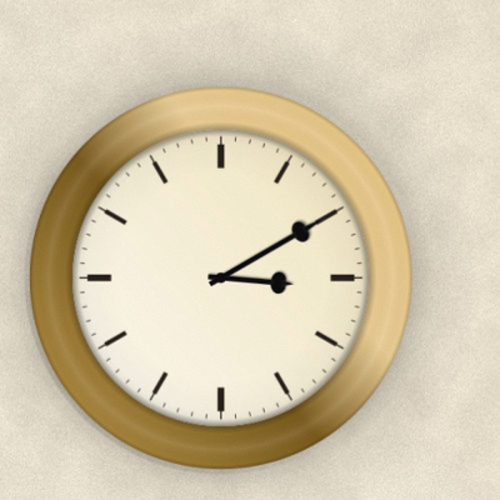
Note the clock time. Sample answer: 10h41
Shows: 3h10
